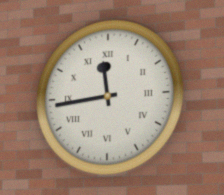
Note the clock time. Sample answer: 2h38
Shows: 11h44
